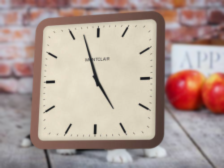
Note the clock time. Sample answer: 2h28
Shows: 4h57
